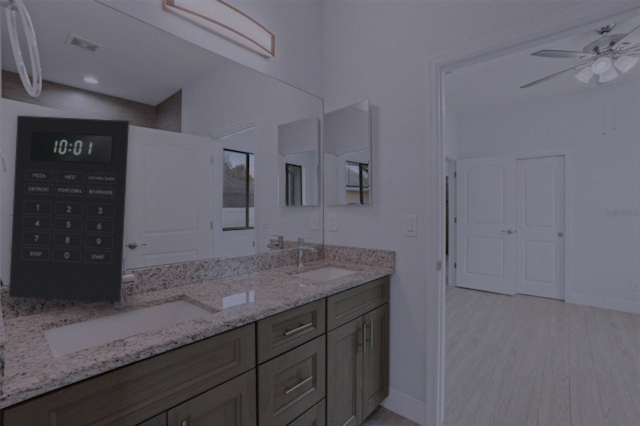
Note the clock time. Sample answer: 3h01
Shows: 10h01
